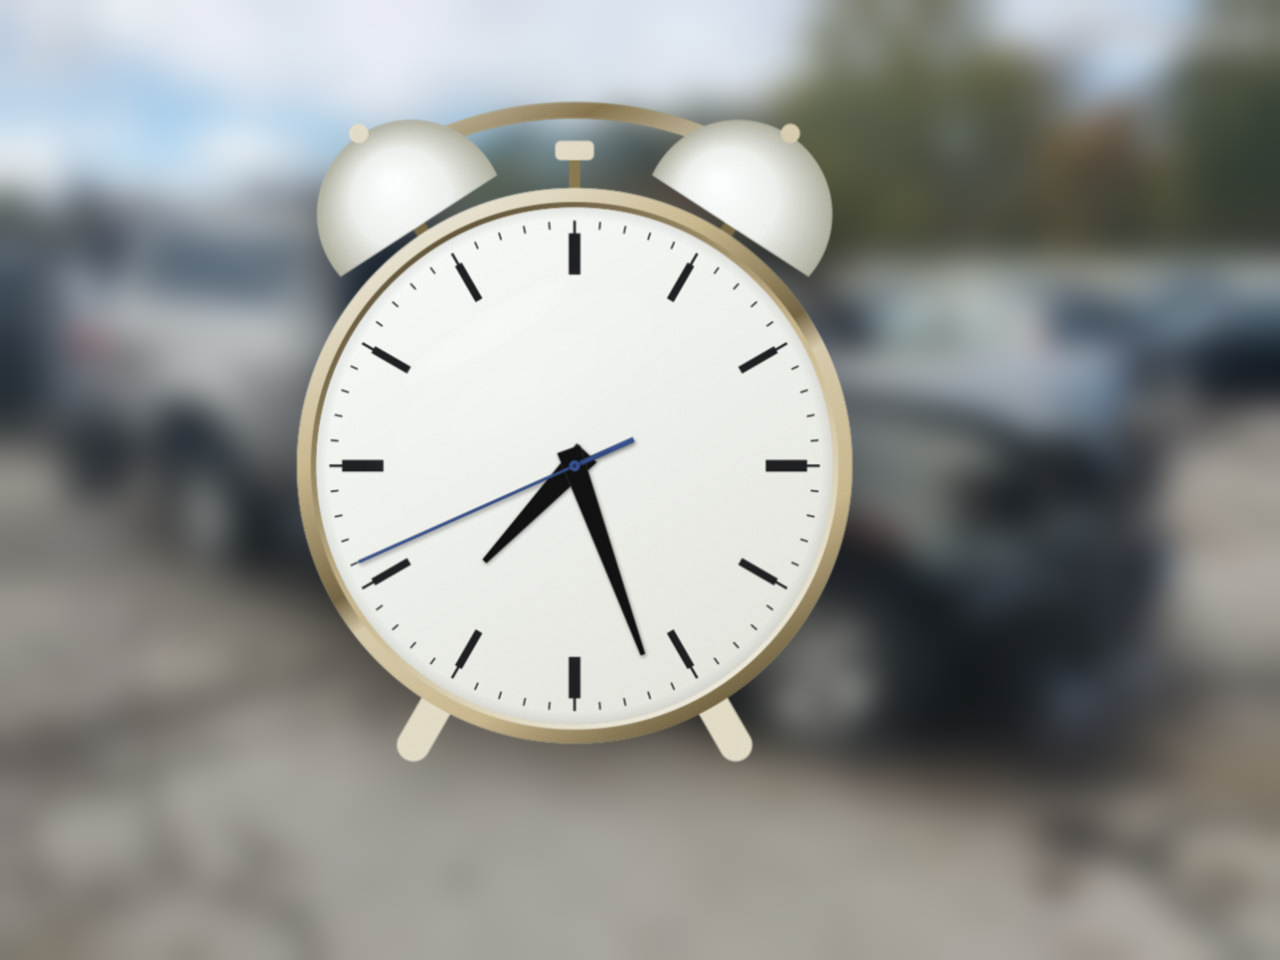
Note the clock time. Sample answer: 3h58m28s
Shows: 7h26m41s
